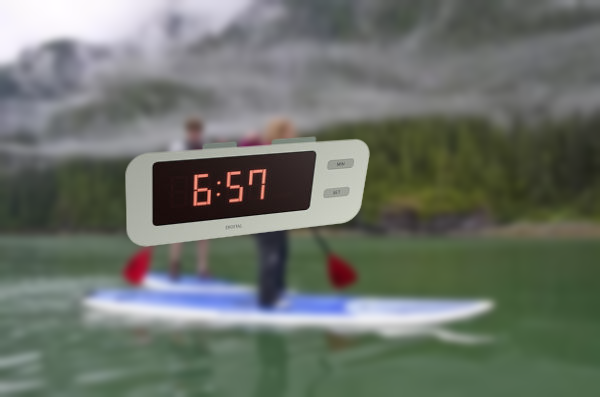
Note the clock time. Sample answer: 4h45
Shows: 6h57
